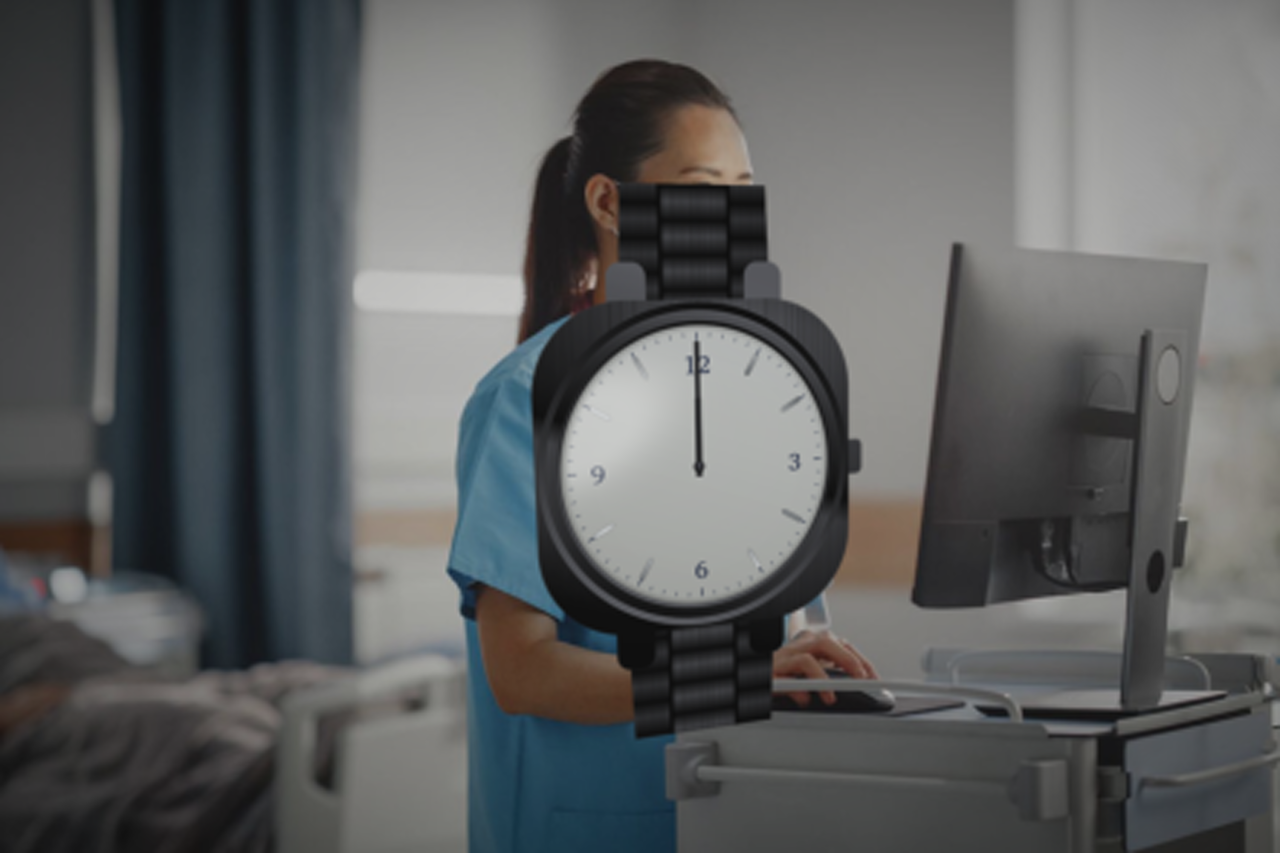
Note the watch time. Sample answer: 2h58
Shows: 12h00
